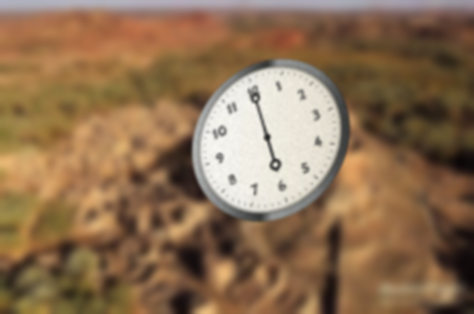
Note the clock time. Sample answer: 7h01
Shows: 6h00
